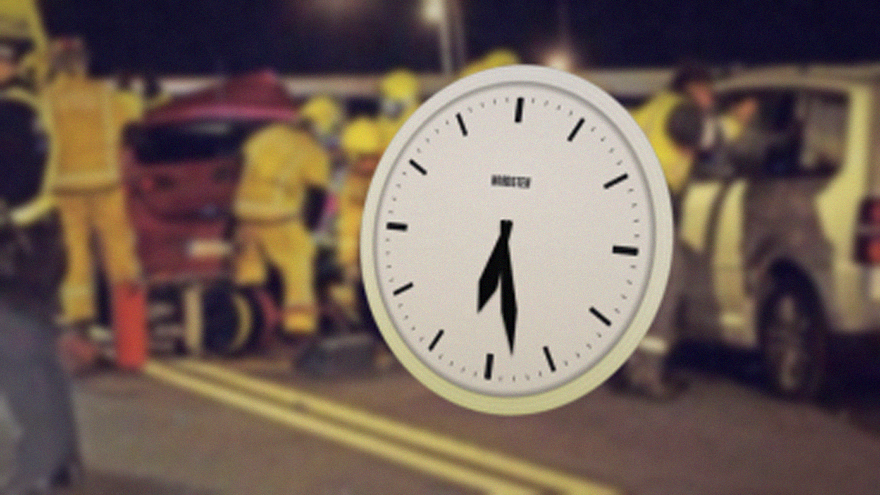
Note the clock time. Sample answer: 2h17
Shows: 6h28
